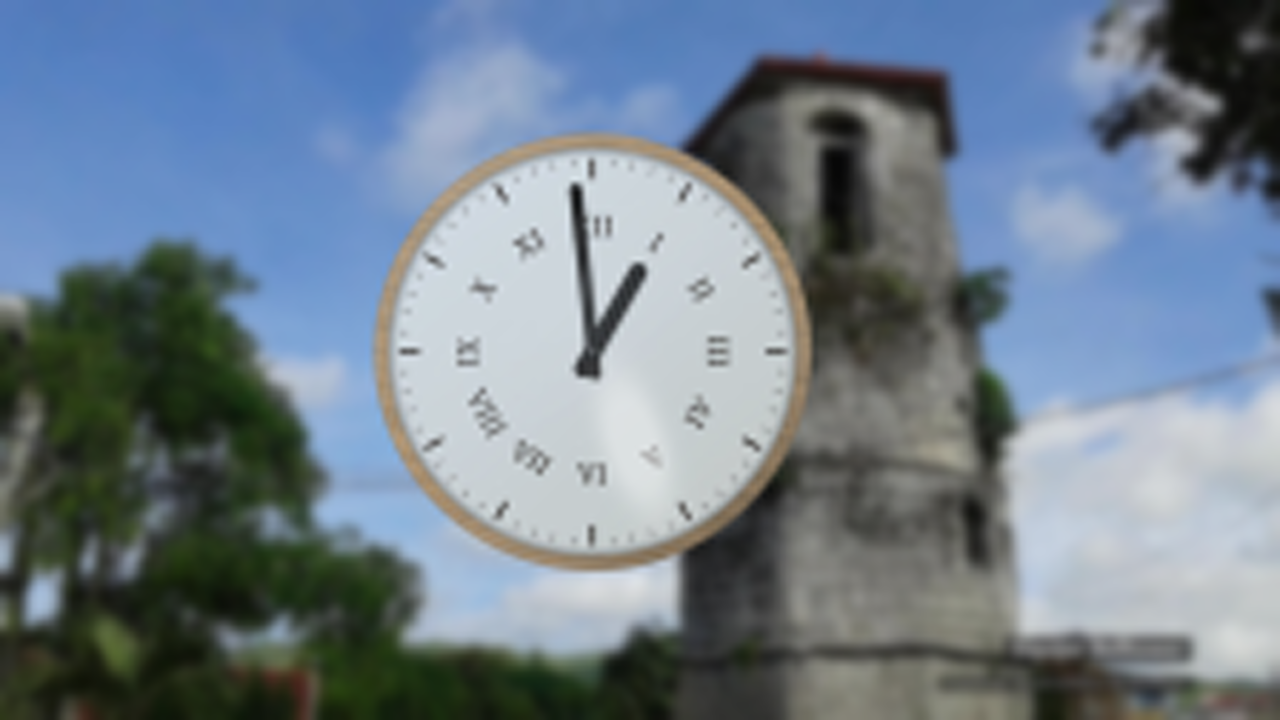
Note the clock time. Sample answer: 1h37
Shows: 12h59
